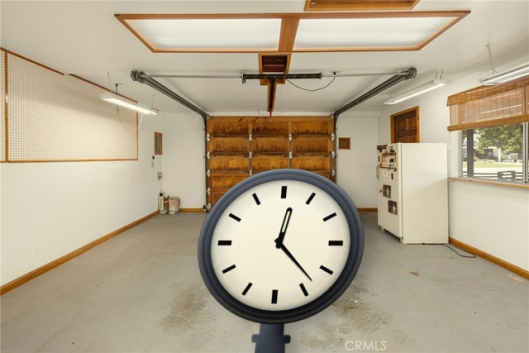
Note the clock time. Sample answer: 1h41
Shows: 12h23
